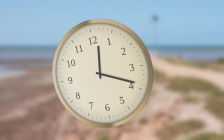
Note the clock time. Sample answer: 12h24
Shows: 12h19
